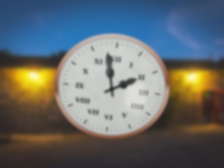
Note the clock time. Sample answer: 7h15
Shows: 1h58
